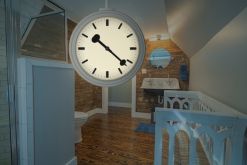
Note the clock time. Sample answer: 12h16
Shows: 10h22
